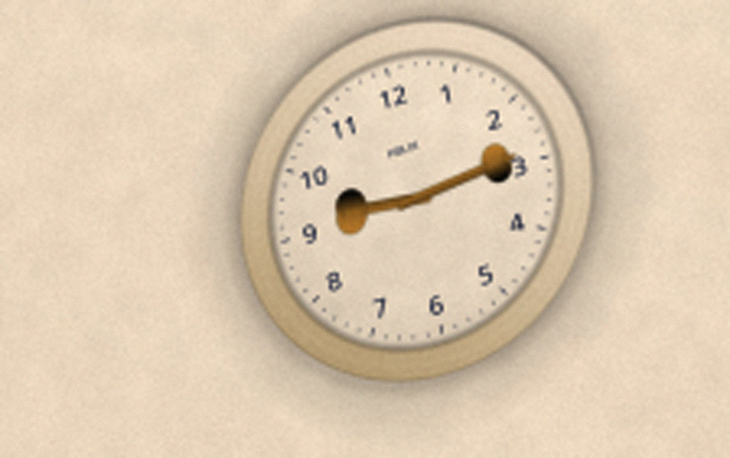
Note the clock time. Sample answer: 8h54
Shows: 9h14
